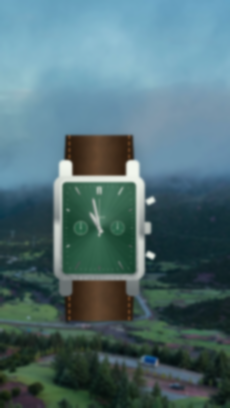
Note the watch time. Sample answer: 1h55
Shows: 10h58
